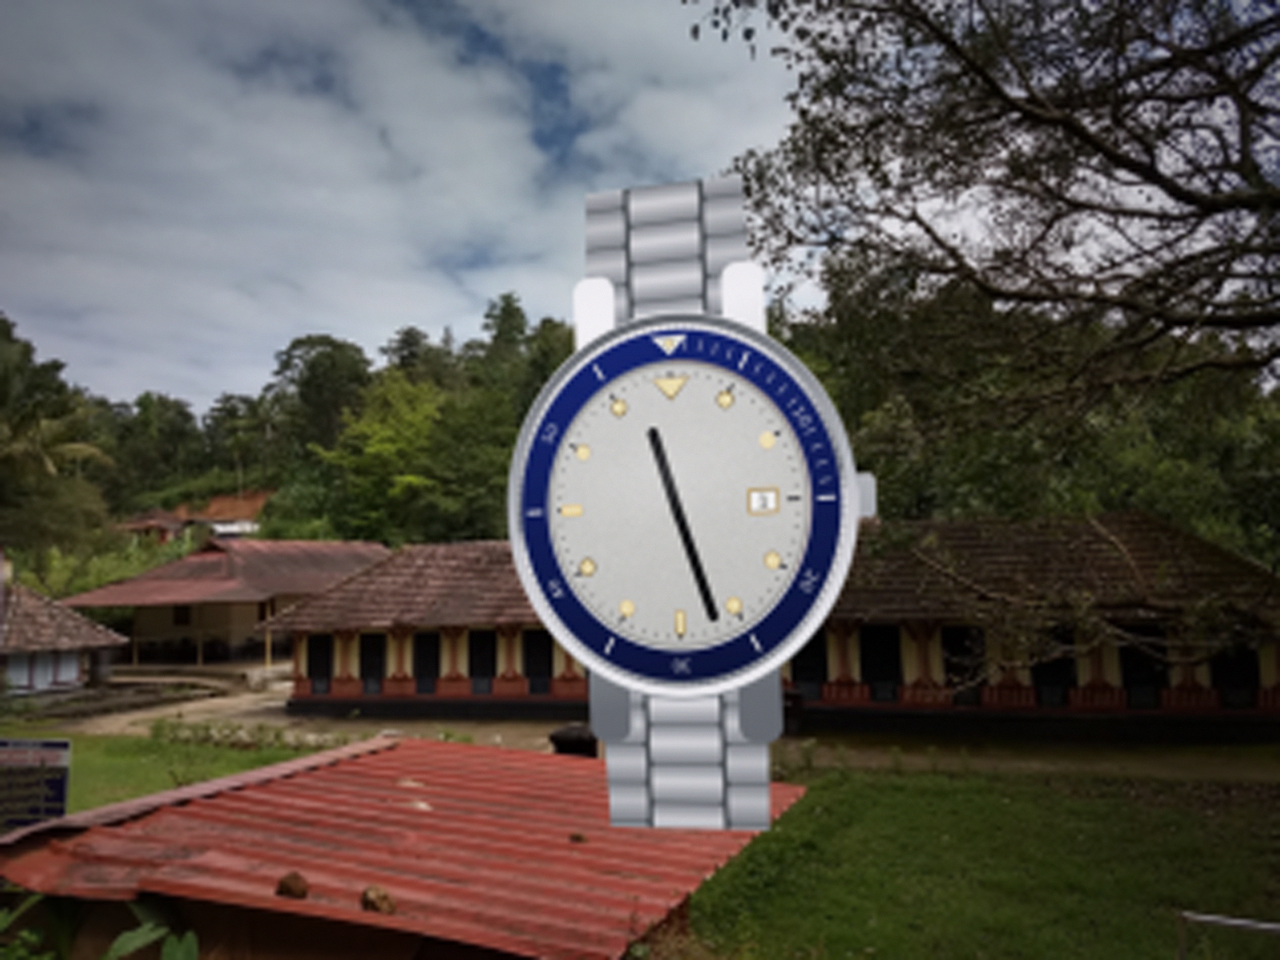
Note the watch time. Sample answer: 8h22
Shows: 11h27
